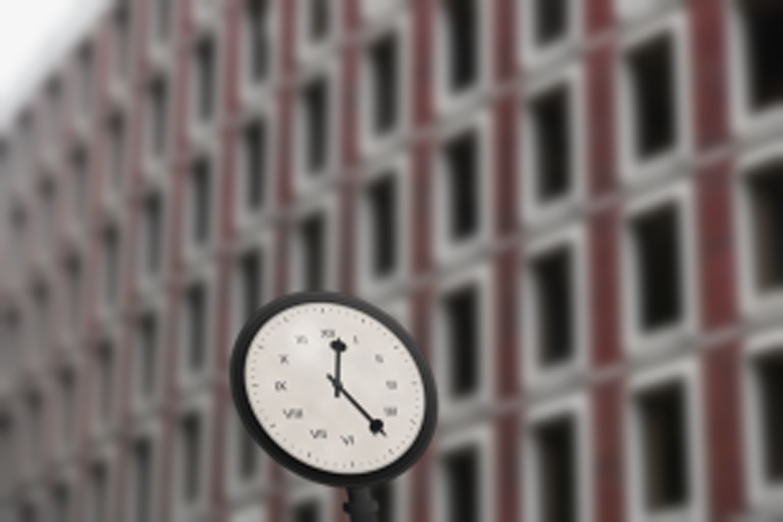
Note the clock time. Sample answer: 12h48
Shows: 12h24
